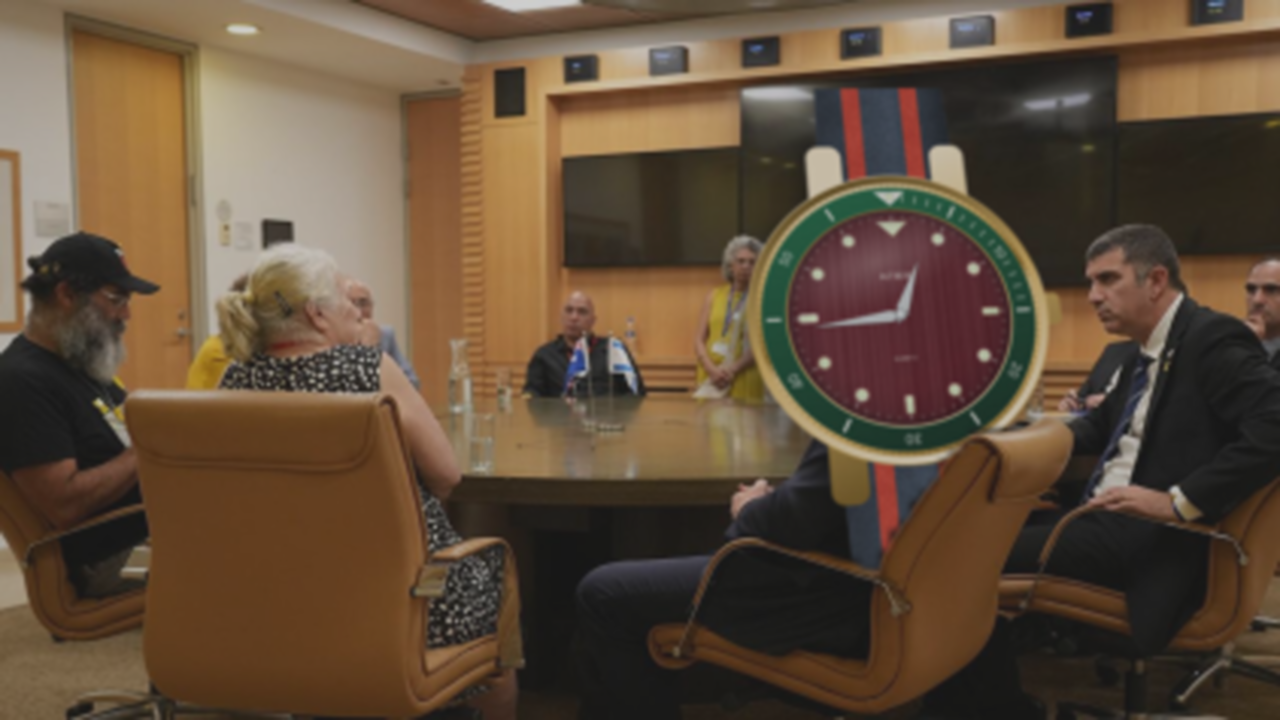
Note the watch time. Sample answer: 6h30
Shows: 12h44
